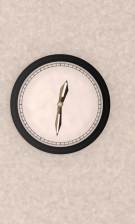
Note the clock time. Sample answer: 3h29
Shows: 12h31
